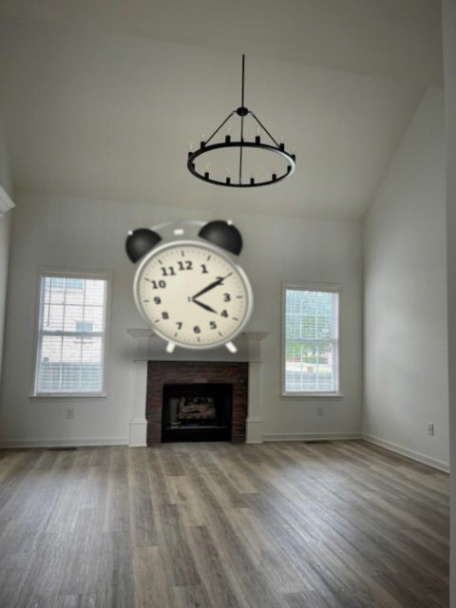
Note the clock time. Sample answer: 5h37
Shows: 4h10
